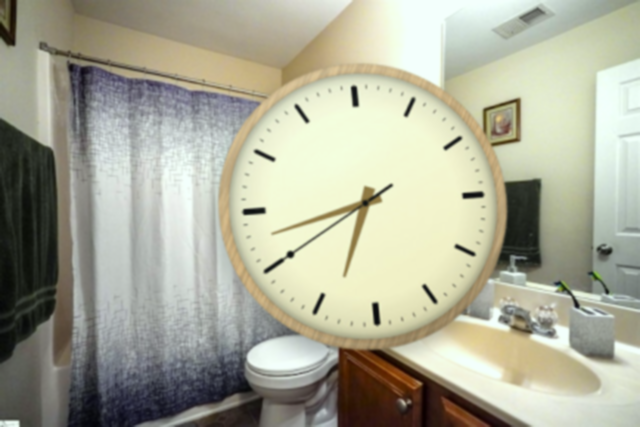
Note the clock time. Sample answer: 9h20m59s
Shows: 6h42m40s
